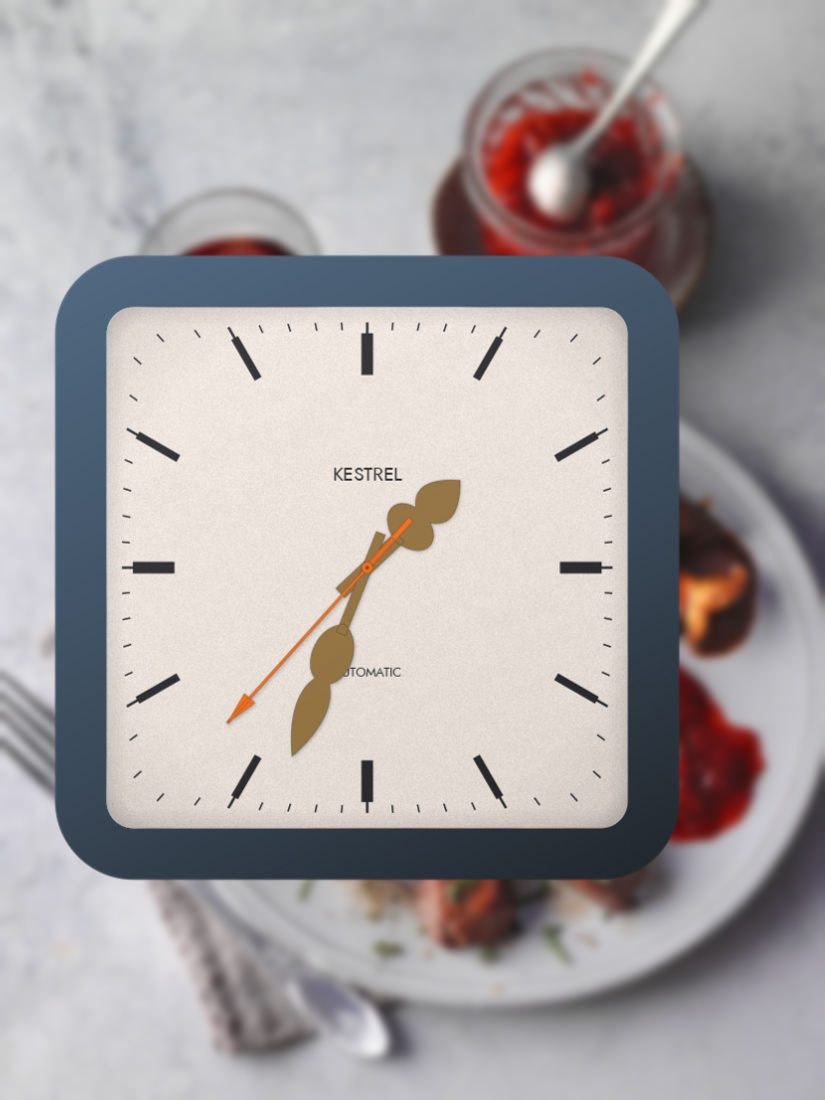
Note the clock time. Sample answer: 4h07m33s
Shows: 1h33m37s
